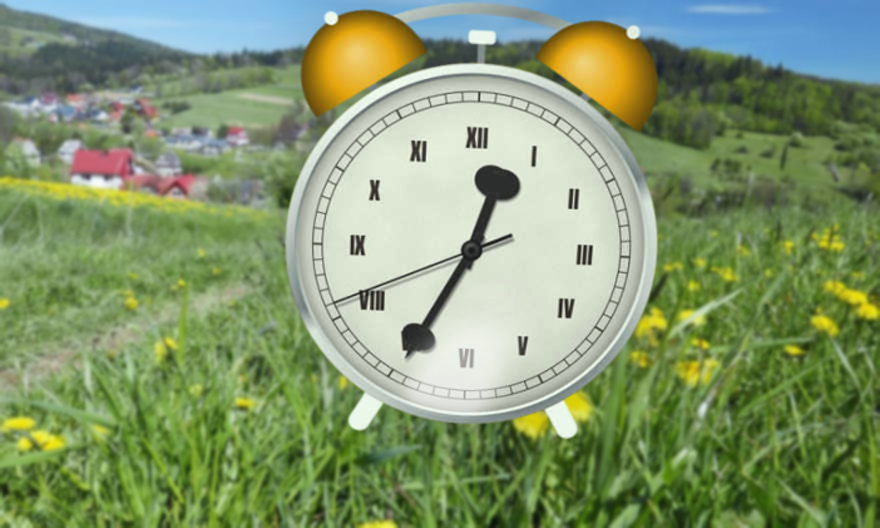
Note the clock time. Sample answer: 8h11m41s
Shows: 12h34m41s
